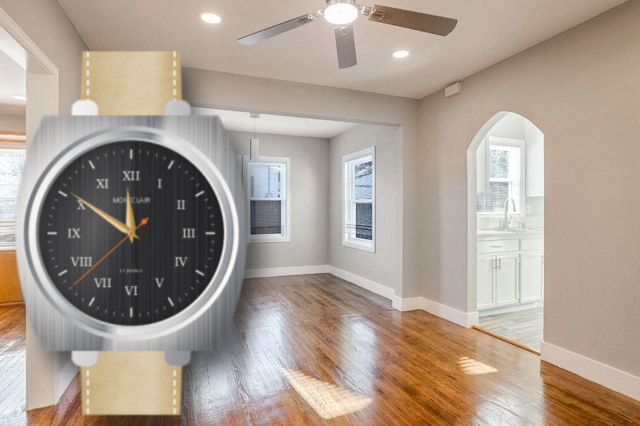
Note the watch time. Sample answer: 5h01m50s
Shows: 11h50m38s
